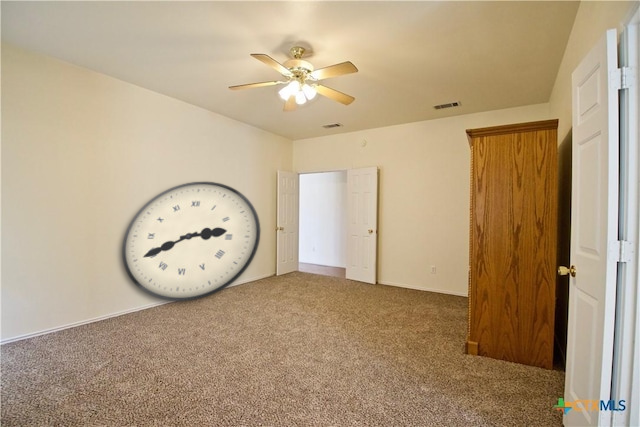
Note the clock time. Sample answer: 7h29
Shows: 2h40
